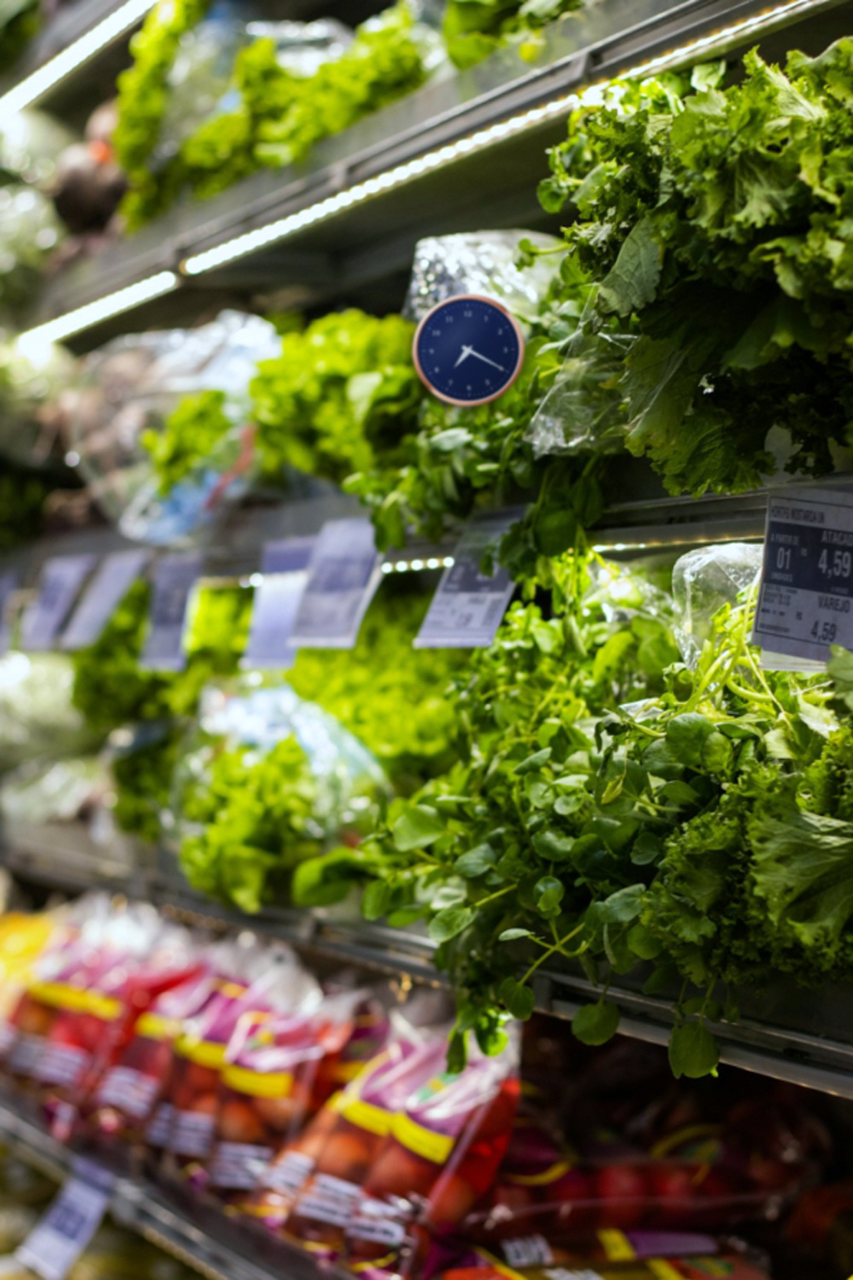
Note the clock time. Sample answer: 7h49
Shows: 7h20
